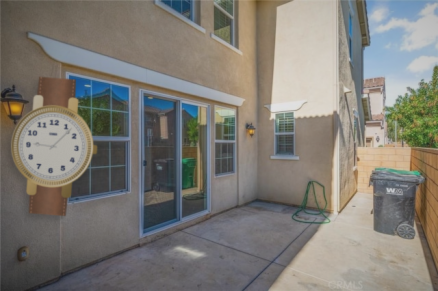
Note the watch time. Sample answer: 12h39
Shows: 9h07
